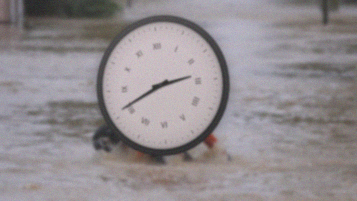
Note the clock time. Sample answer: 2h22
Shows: 2h41
